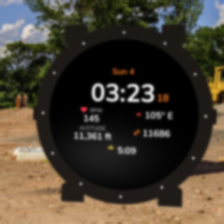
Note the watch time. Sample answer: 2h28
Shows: 3h23
